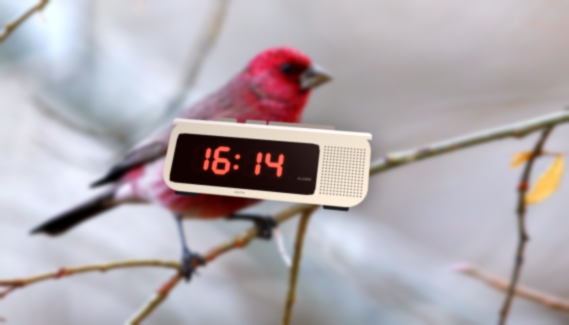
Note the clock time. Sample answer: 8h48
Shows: 16h14
